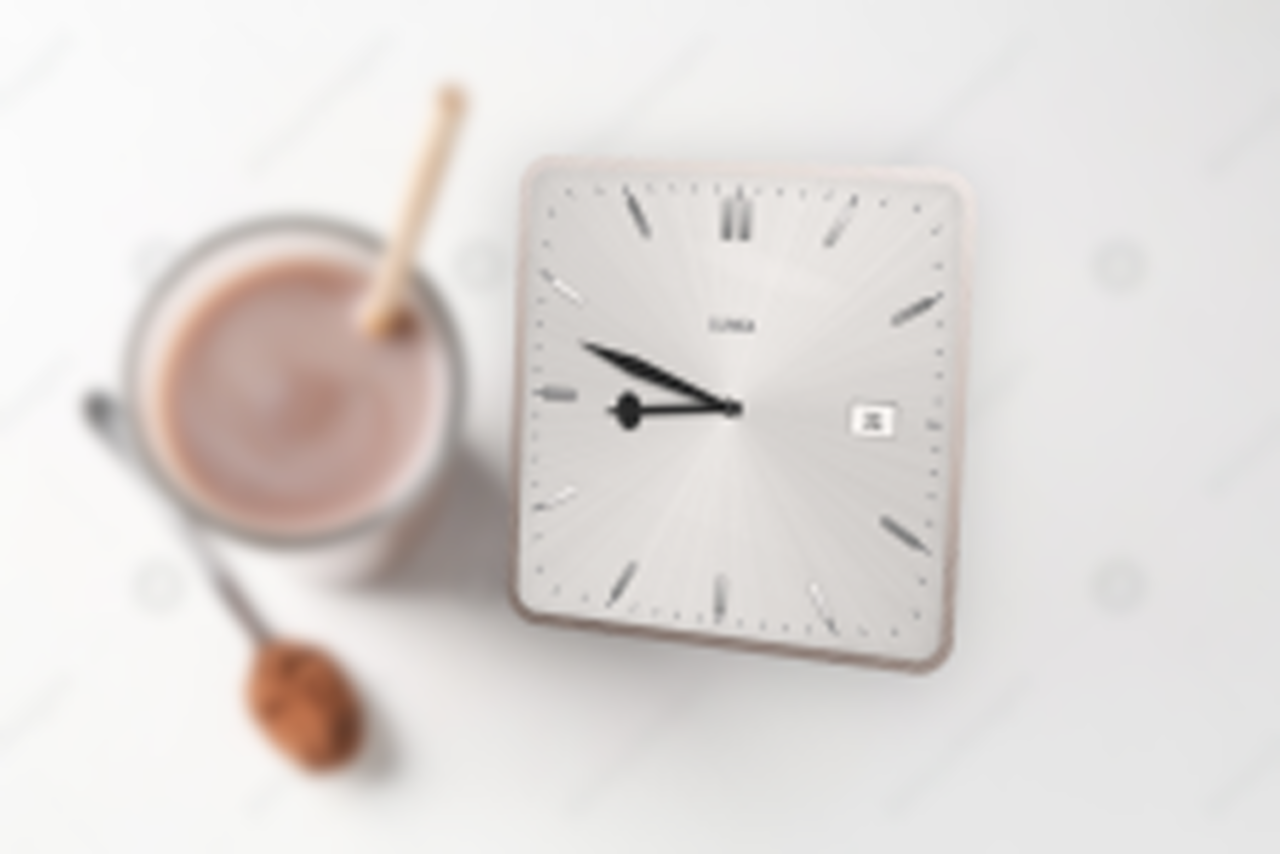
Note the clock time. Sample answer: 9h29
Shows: 8h48
